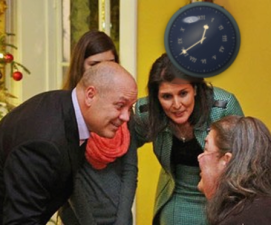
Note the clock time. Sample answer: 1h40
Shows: 12h40
